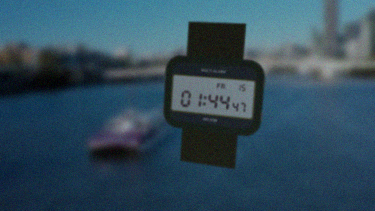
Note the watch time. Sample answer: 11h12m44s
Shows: 1h44m47s
